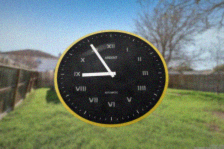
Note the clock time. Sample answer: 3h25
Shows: 8h55
